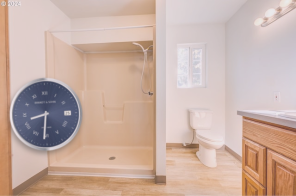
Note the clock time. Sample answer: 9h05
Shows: 8h31
